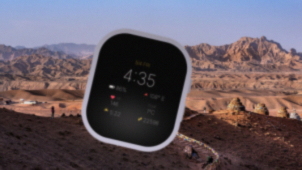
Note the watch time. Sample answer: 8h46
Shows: 4h35
